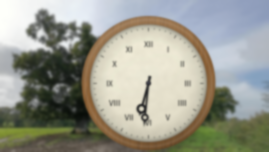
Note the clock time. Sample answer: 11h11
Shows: 6h31
